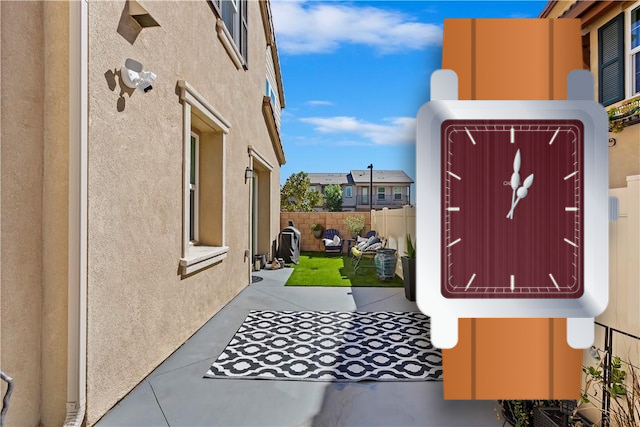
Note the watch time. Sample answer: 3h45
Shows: 1h01
